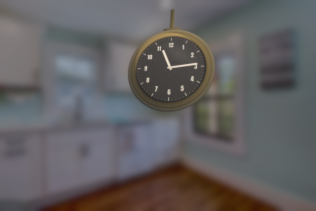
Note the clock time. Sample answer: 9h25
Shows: 11h14
